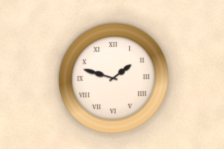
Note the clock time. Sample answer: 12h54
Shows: 1h48
